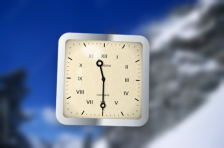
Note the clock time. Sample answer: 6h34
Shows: 11h30
